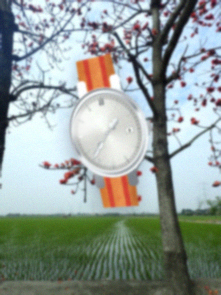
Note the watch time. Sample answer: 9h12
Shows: 1h37
